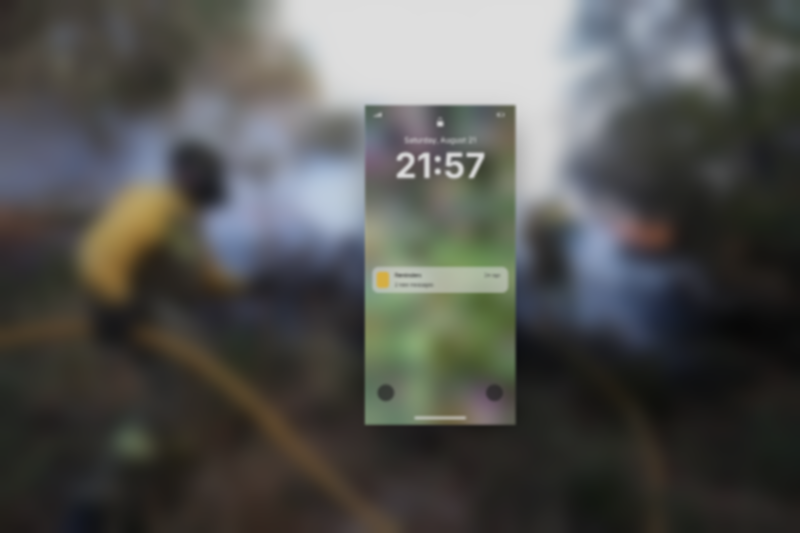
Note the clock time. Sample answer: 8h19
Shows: 21h57
